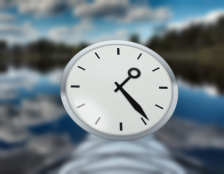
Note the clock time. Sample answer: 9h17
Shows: 1h24
